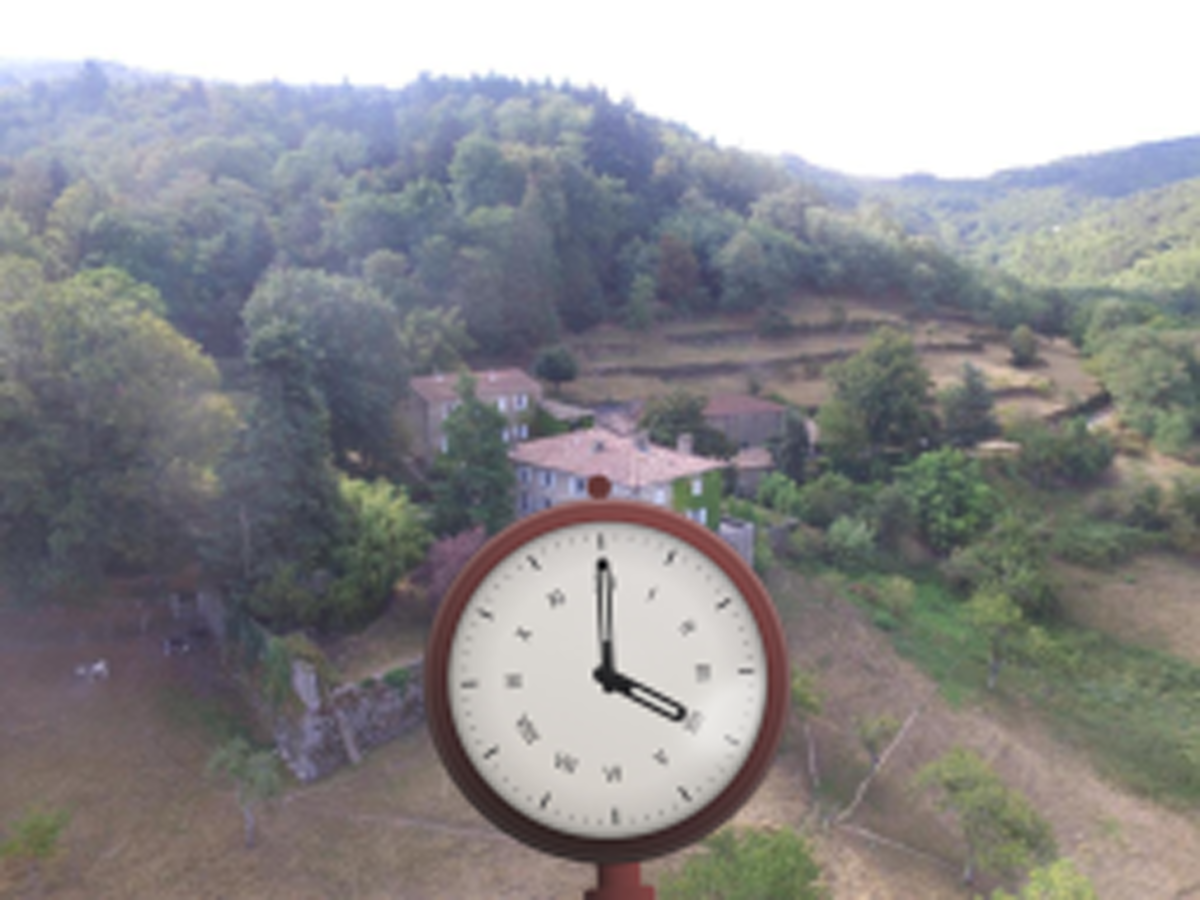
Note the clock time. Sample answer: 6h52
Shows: 4h00
